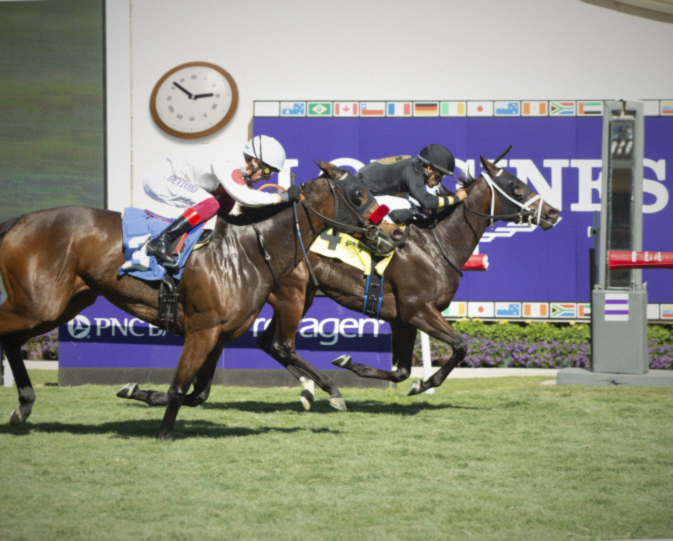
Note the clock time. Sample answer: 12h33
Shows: 2h52
